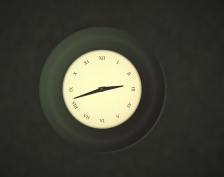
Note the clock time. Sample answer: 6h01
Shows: 2h42
